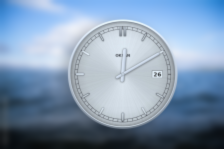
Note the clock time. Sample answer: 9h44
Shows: 12h10
